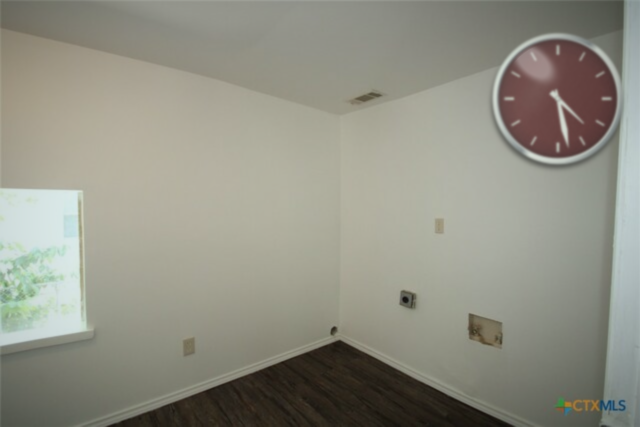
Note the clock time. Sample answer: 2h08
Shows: 4h28
